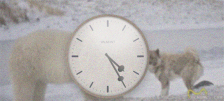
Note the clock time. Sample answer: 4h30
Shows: 4h25
